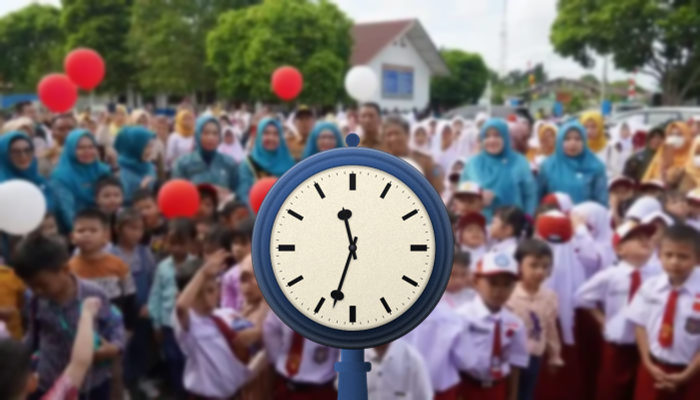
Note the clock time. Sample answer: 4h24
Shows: 11h33
